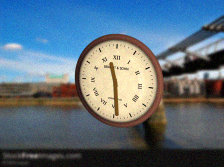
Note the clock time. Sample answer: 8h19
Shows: 11h29
